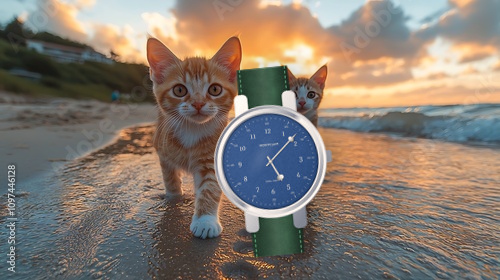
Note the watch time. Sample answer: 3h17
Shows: 5h08
